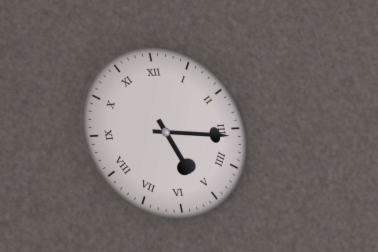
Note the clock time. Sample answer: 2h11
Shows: 5h16
